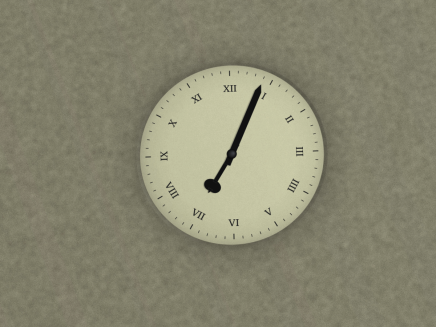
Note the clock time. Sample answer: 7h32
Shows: 7h04
